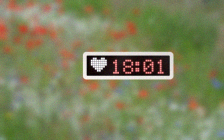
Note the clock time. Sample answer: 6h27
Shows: 18h01
